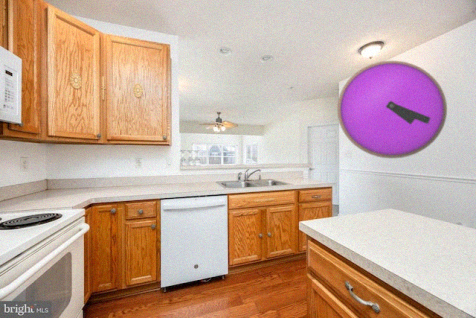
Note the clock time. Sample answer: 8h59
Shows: 4h19
